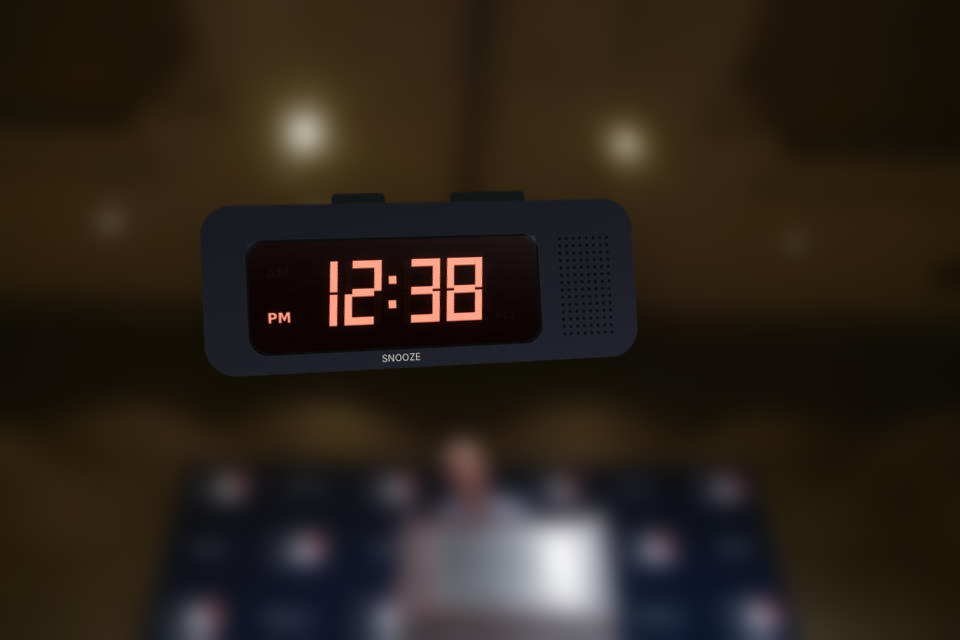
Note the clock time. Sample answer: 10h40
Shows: 12h38
